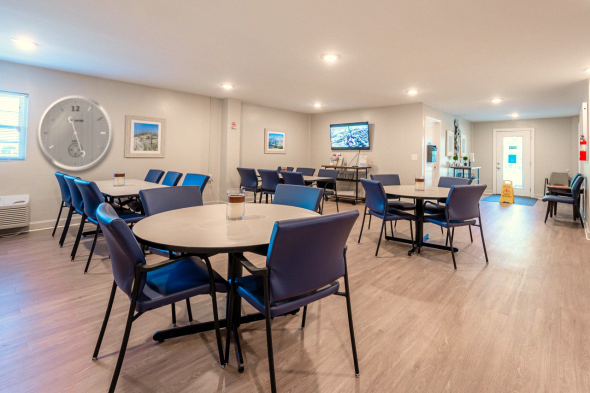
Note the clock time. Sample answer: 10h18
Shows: 11h27
